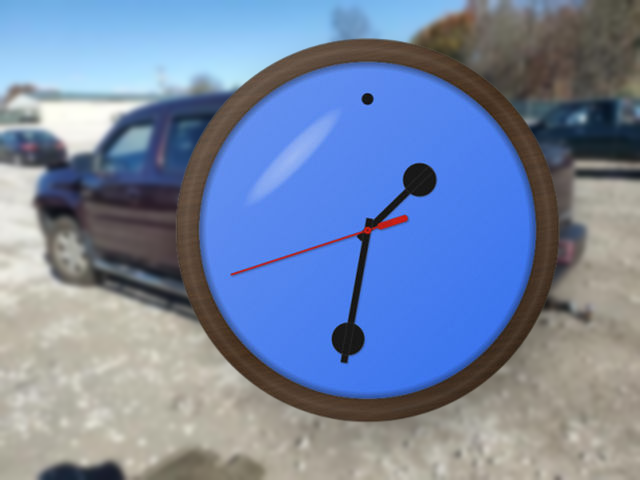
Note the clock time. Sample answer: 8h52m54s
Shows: 1h31m42s
